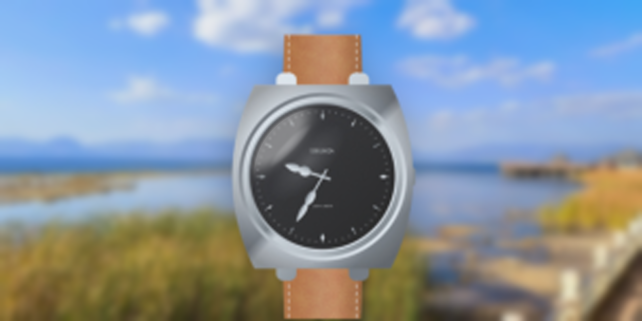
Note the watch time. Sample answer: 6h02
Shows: 9h35
